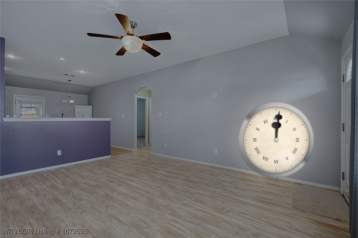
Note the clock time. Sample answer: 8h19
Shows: 12h01
